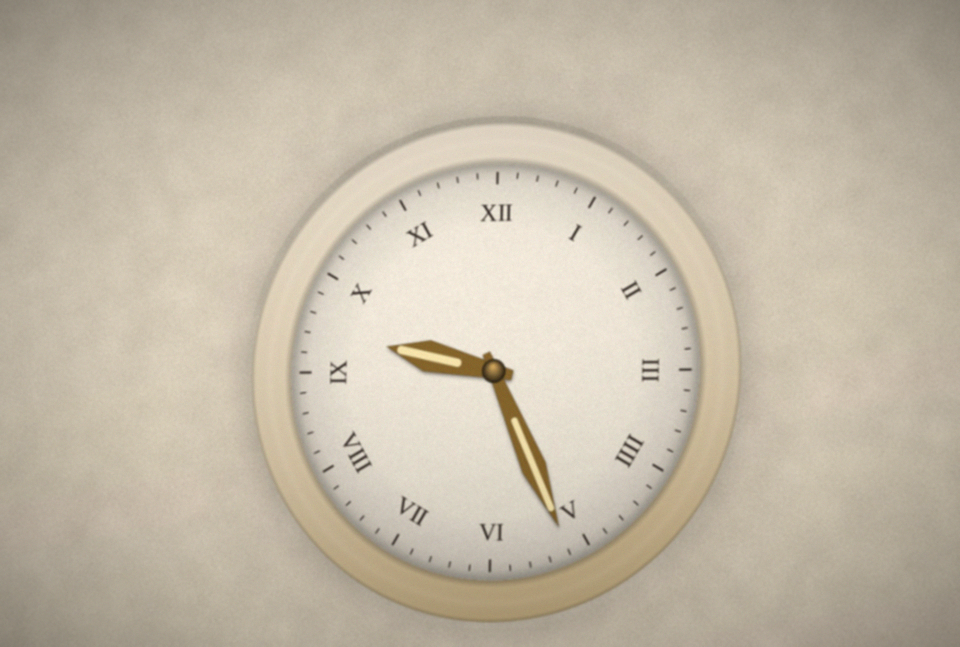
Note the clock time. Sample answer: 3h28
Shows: 9h26
